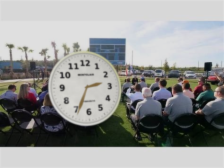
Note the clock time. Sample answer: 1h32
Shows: 2h34
